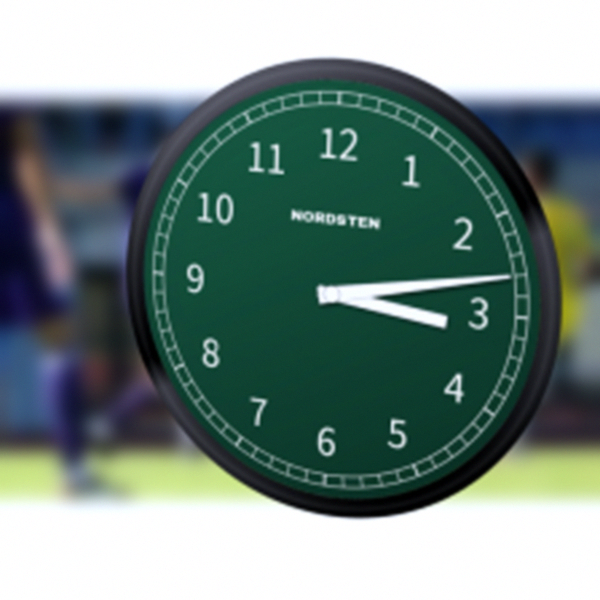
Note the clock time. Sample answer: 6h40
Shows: 3h13
